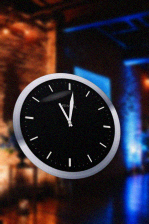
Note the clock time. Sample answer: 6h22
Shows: 11h01
